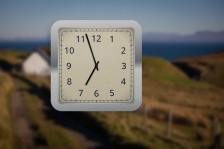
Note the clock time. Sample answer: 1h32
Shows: 6h57
